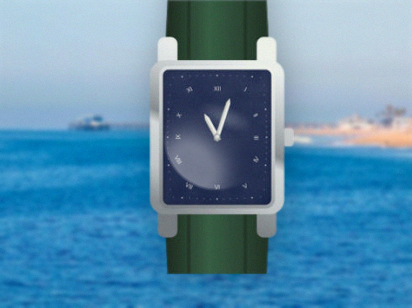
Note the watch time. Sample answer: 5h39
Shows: 11h03
